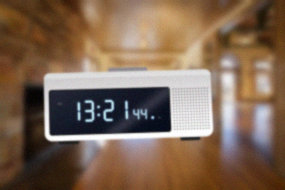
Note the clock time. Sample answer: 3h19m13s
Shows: 13h21m44s
